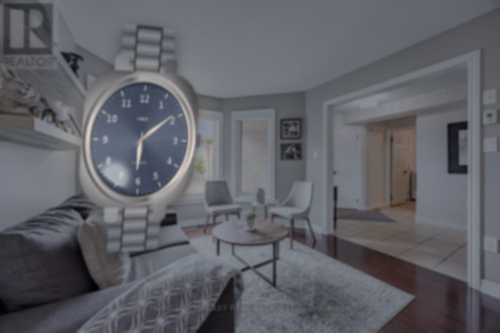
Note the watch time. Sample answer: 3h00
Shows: 6h09
